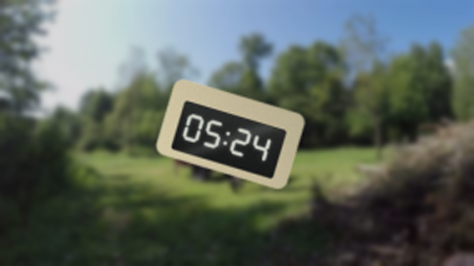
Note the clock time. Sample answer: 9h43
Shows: 5h24
